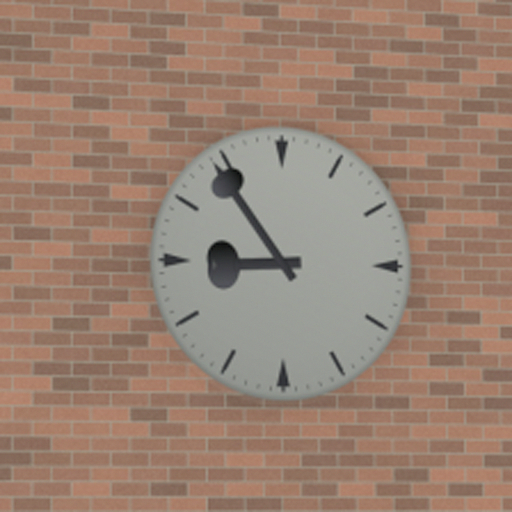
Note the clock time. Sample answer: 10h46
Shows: 8h54
